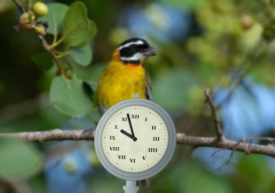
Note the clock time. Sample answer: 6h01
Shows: 9h57
